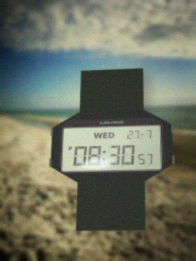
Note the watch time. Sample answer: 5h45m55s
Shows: 8h30m57s
